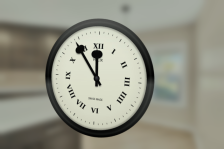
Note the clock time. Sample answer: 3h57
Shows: 11h54
